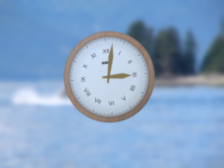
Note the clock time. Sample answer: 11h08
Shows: 3h02
